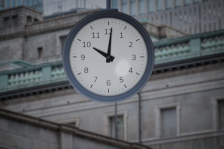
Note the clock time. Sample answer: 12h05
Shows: 10h01
